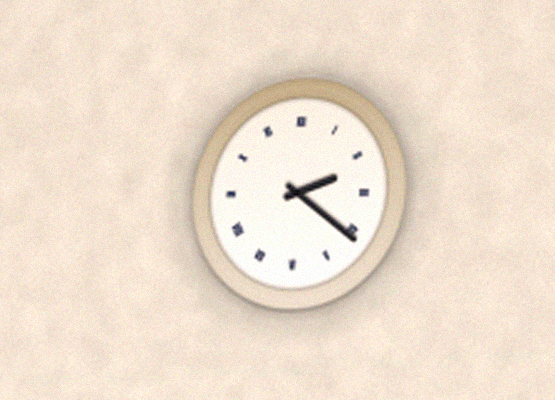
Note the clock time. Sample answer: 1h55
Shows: 2h21
